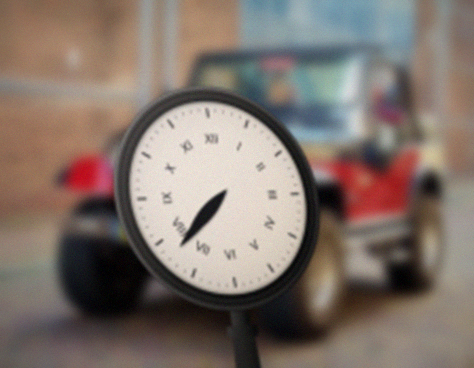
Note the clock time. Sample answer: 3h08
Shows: 7h38
